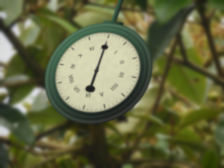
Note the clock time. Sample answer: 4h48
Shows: 6h00
